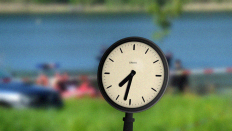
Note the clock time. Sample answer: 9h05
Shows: 7h32
